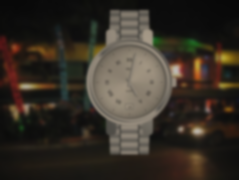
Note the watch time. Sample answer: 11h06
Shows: 5h02
